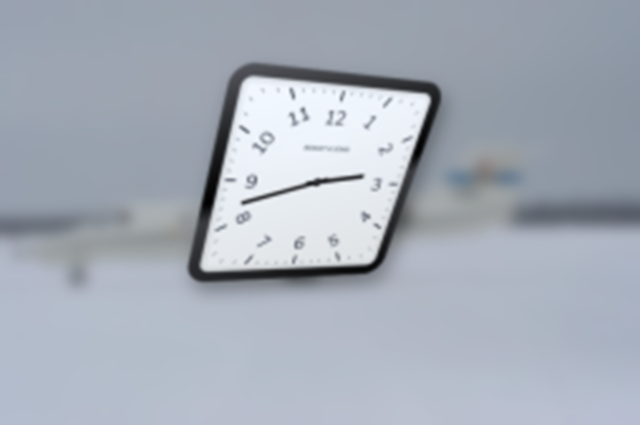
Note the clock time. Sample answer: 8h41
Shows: 2h42
